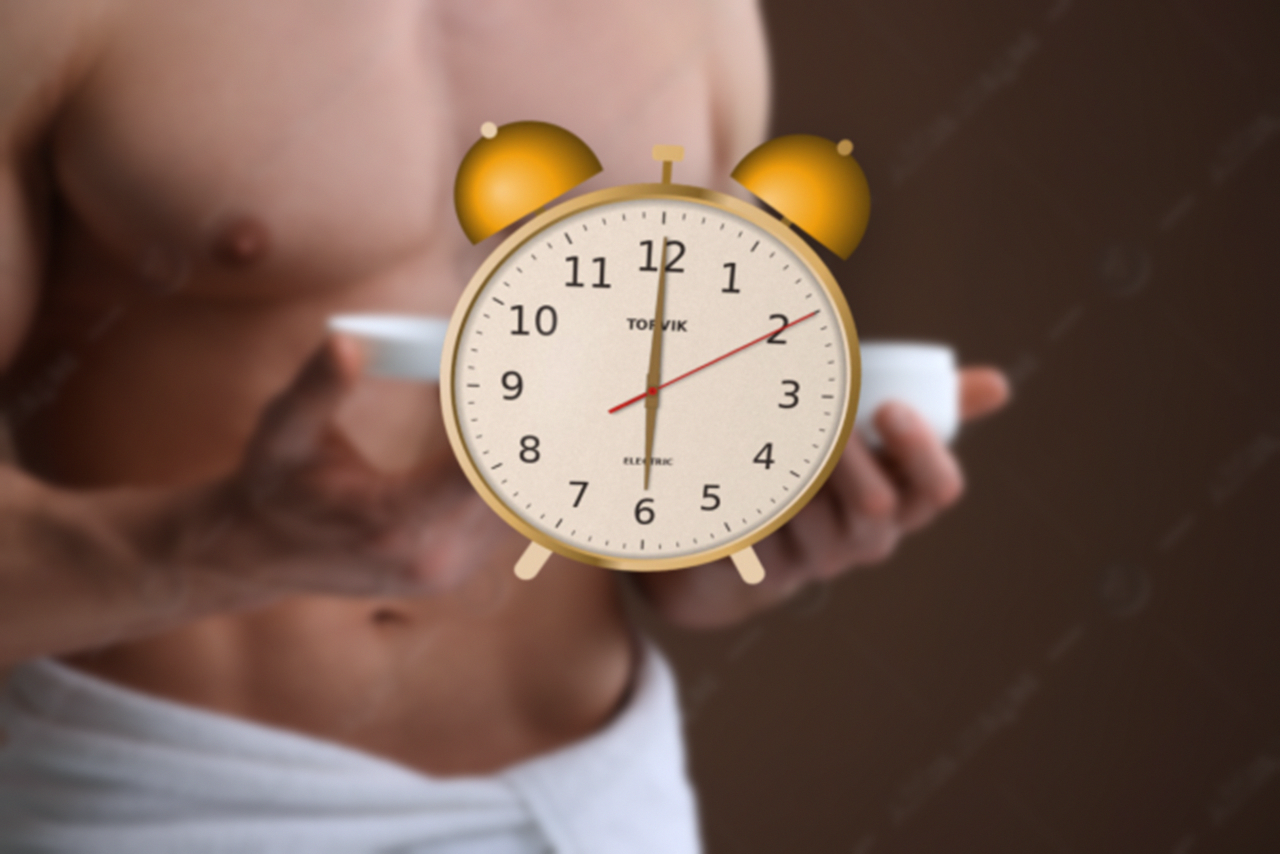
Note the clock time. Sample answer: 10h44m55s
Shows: 6h00m10s
